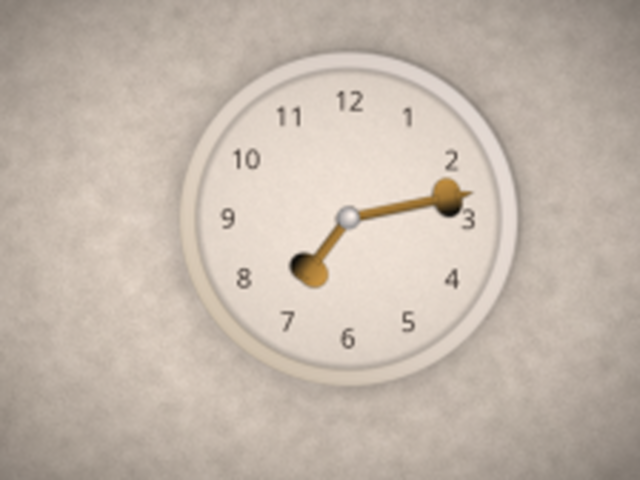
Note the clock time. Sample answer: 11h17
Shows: 7h13
